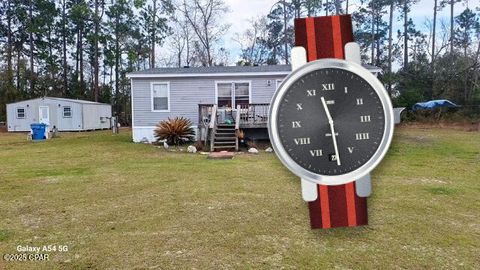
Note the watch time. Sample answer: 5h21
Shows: 11h29
